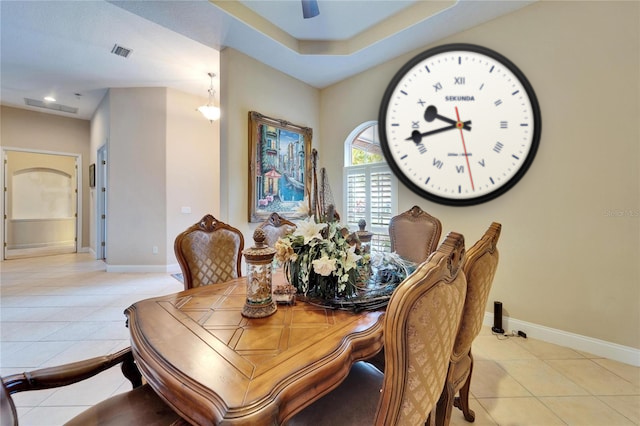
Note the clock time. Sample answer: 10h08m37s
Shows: 9h42m28s
